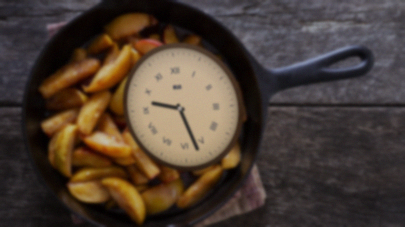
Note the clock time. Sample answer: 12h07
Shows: 9h27
